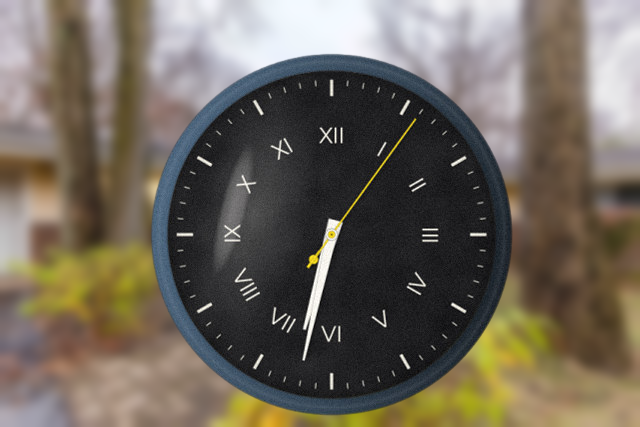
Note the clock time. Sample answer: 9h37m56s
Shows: 6h32m06s
